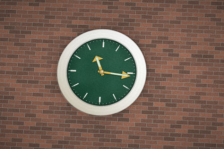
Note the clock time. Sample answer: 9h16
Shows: 11h16
